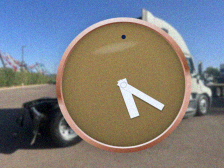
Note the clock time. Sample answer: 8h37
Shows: 5h20
